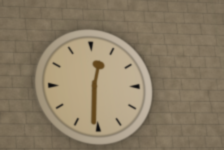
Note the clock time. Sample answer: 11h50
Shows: 12h31
